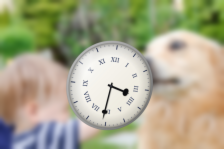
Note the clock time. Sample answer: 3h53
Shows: 3h31
